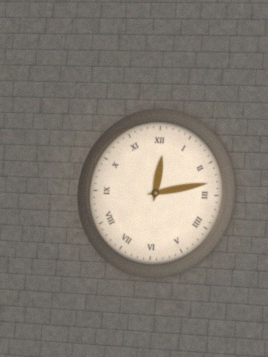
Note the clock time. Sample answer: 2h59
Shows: 12h13
